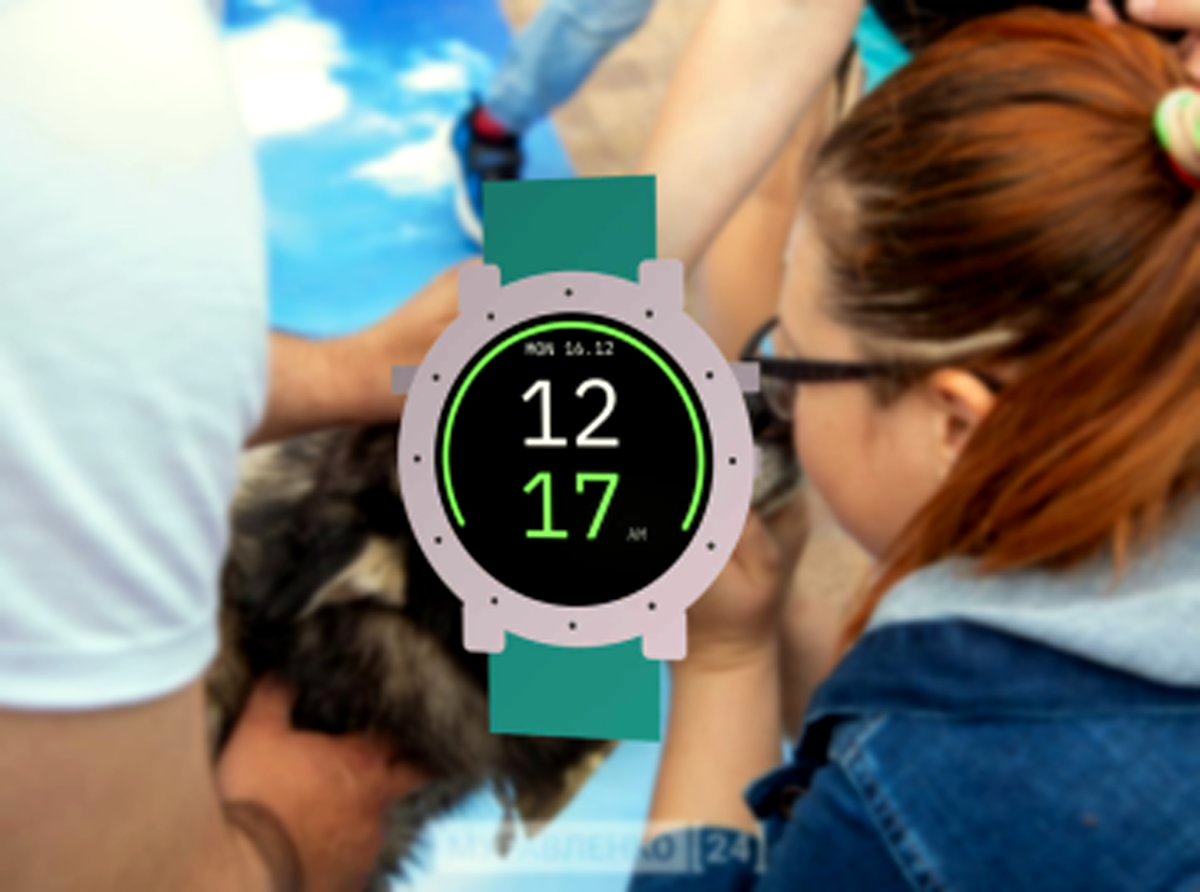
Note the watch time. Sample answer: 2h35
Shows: 12h17
